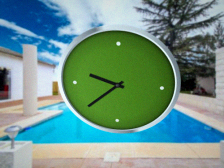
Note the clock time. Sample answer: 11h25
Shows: 9h38
